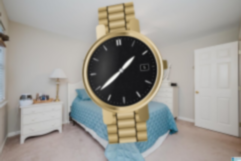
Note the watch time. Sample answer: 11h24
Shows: 1h39
